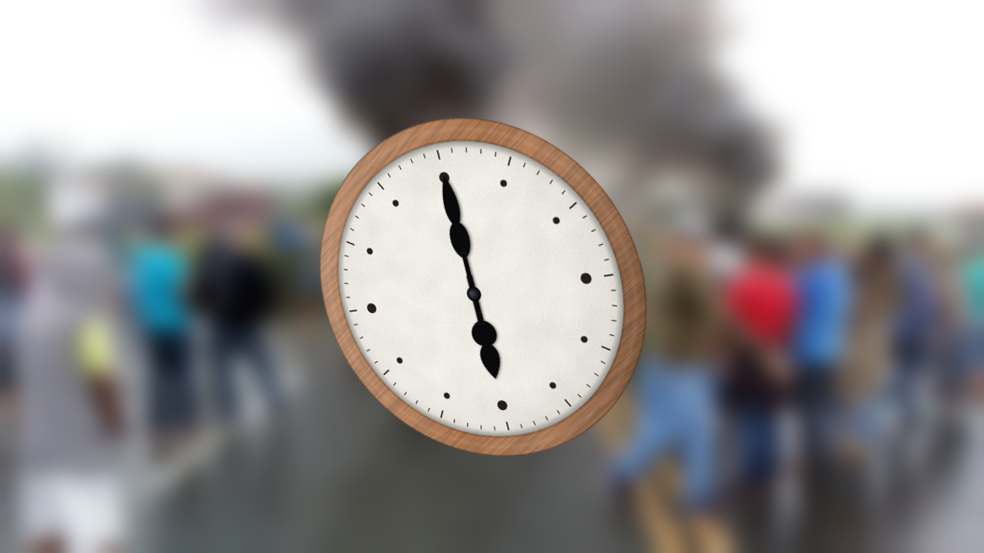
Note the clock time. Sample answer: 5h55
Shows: 6h00
